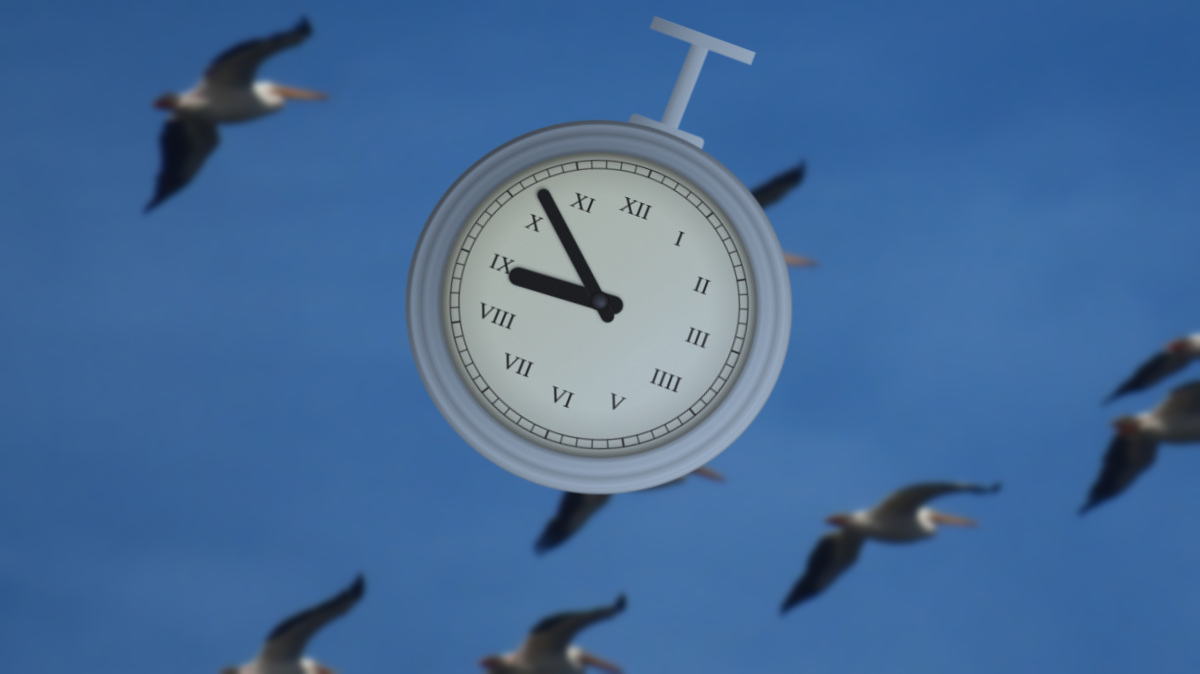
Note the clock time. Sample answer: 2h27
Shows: 8h52
